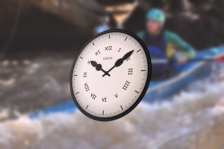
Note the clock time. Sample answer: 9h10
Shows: 10h09
